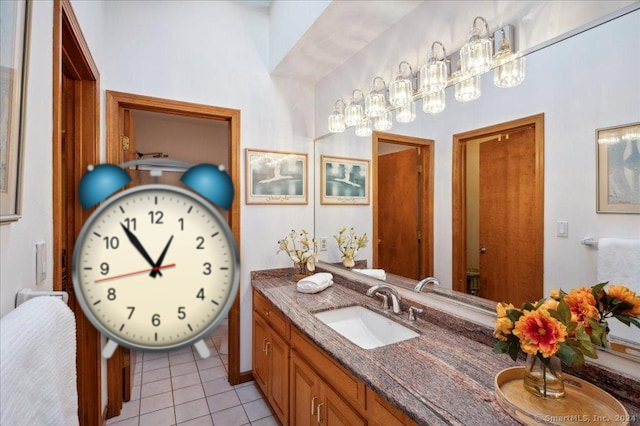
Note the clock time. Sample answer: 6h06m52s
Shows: 12h53m43s
